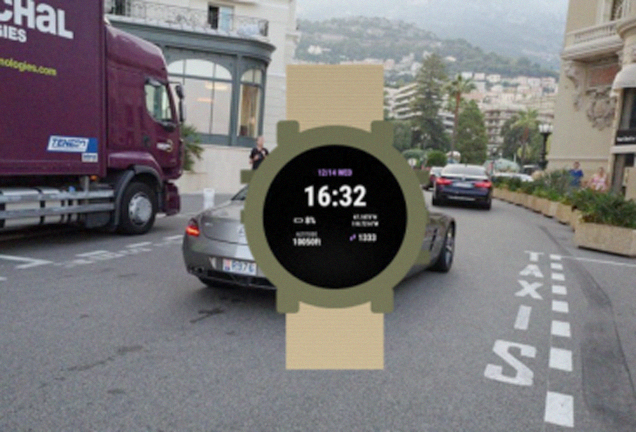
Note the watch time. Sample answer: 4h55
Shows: 16h32
